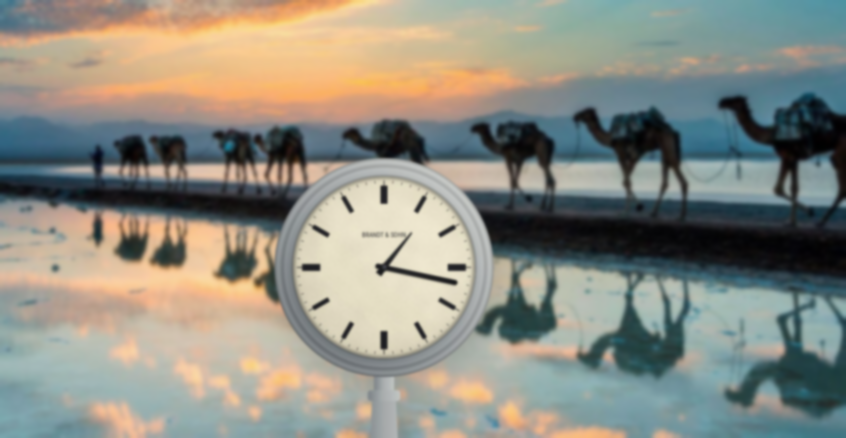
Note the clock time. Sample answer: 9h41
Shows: 1h17
